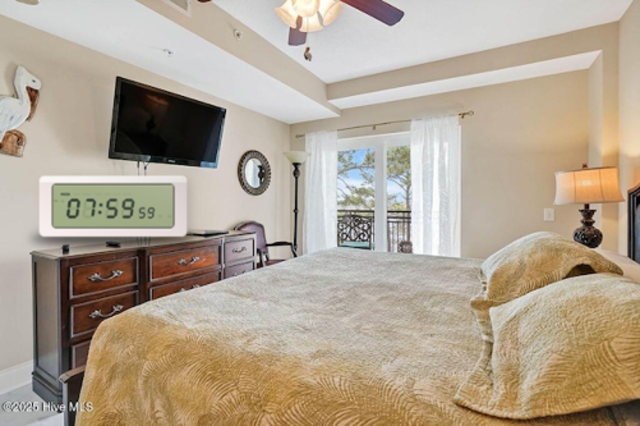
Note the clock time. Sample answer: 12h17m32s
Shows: 7h59m59s
